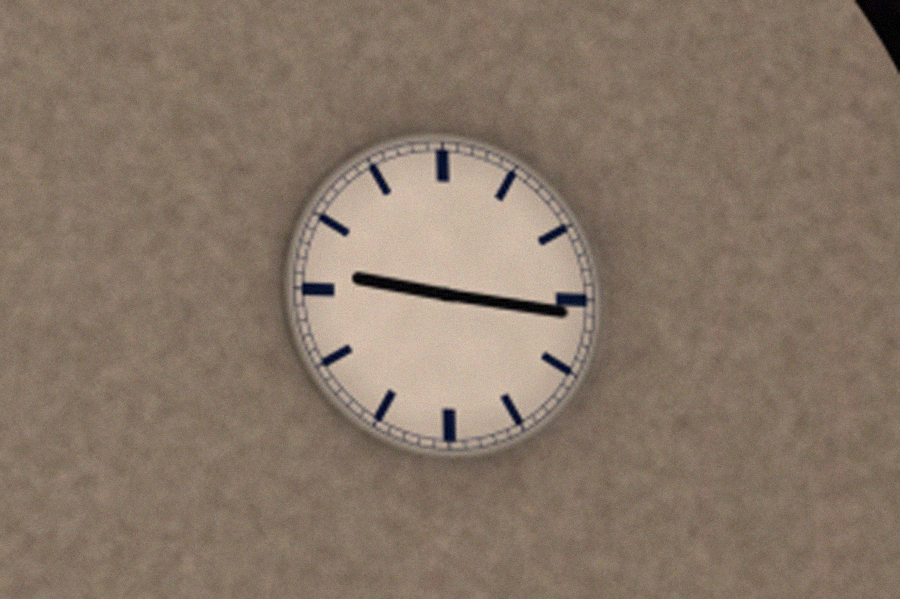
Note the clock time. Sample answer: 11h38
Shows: 9h16
